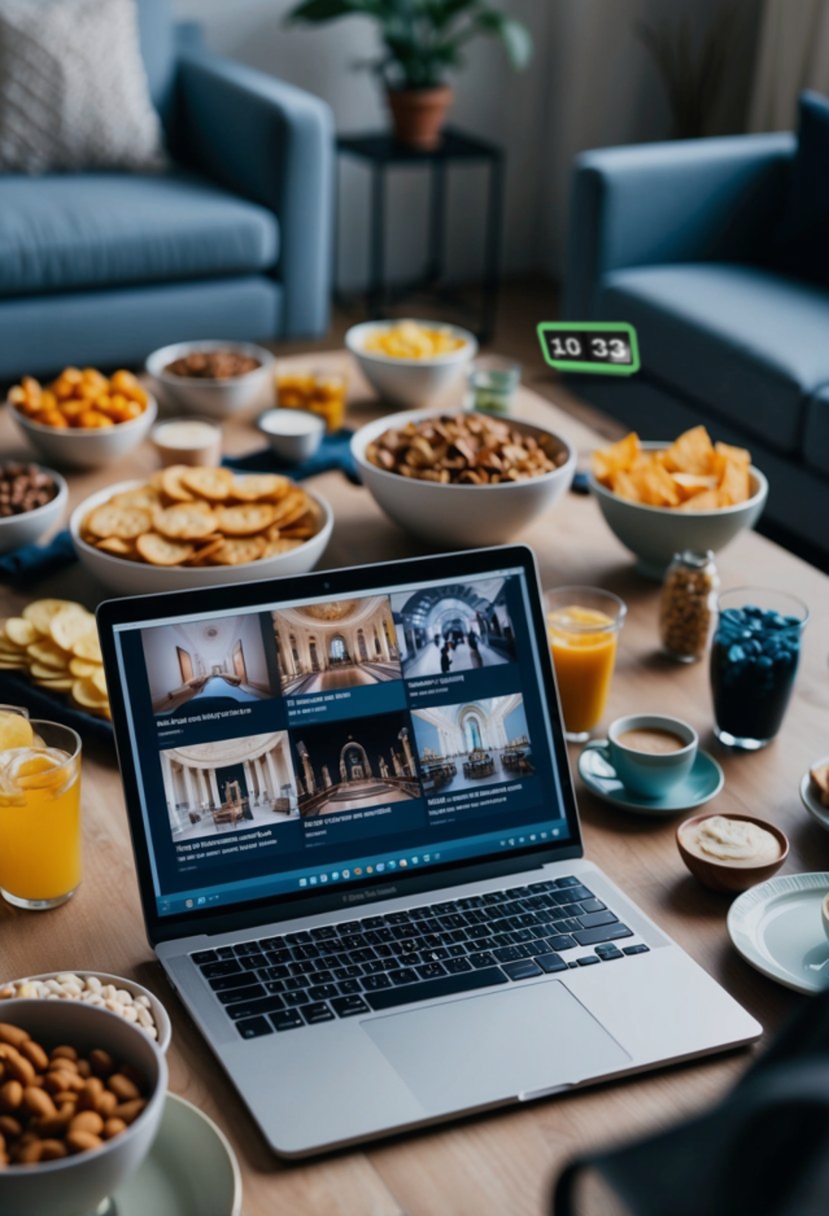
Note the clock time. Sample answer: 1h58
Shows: 10h33
